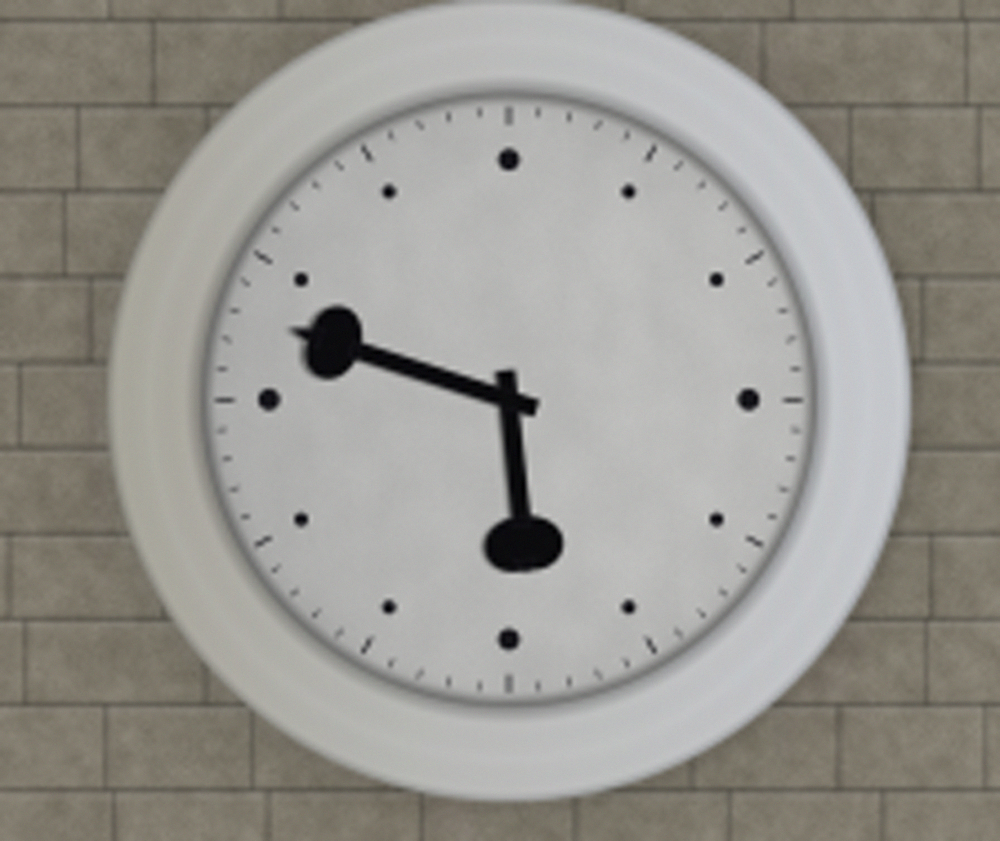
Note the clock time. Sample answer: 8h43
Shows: 5h48
